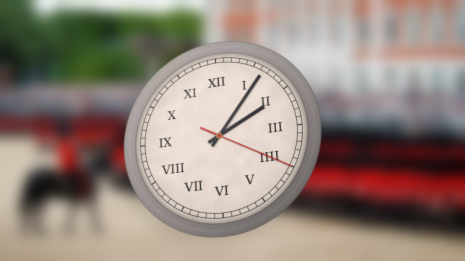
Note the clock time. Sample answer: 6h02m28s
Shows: 2h06m20s
